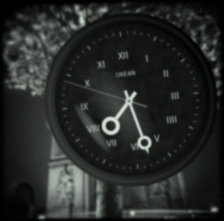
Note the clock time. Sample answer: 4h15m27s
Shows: 7h27m49s
